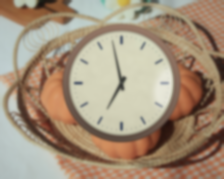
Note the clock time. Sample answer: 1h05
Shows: 6h58
